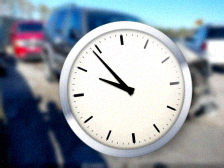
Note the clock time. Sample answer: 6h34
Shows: 9h54
